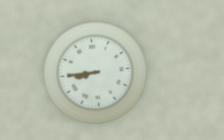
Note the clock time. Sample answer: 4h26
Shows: 8h45
